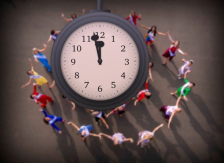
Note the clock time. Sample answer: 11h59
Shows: 11h58
